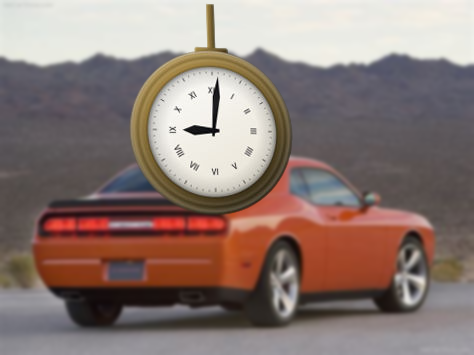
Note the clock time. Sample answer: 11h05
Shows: 9h01
